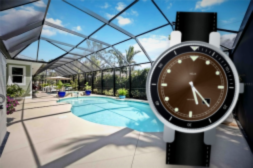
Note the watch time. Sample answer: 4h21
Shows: 5h23
